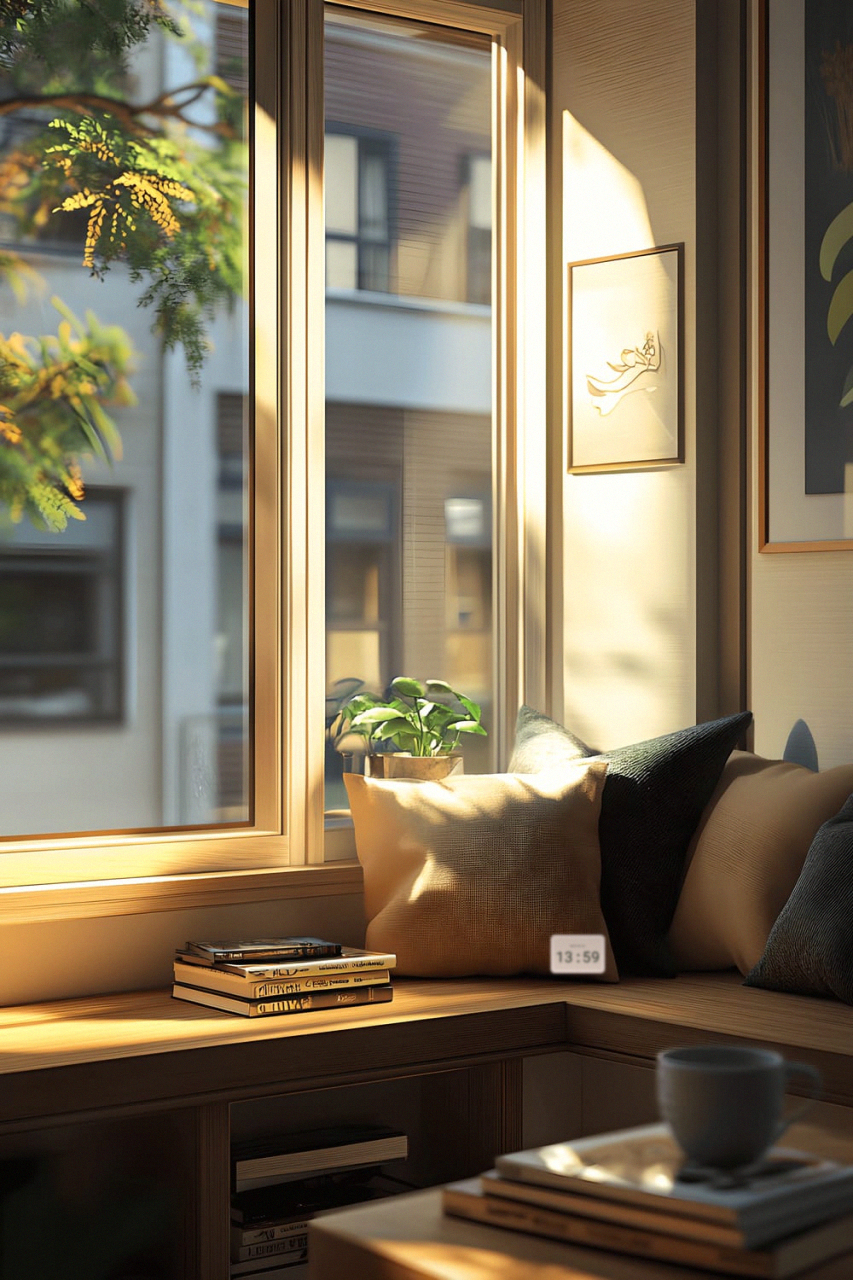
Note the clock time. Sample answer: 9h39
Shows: 13h59
